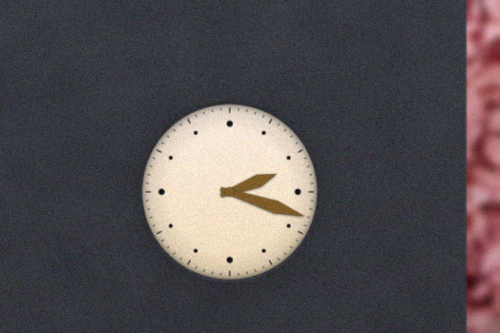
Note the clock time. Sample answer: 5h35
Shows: 2h18
